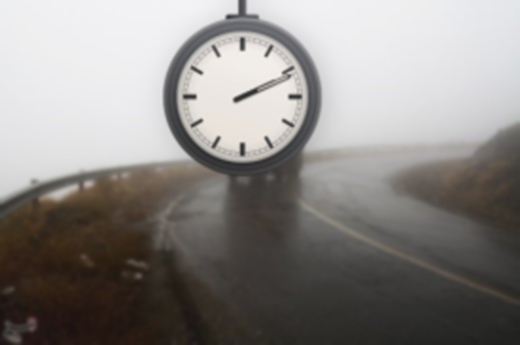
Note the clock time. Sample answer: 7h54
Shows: 2h11
